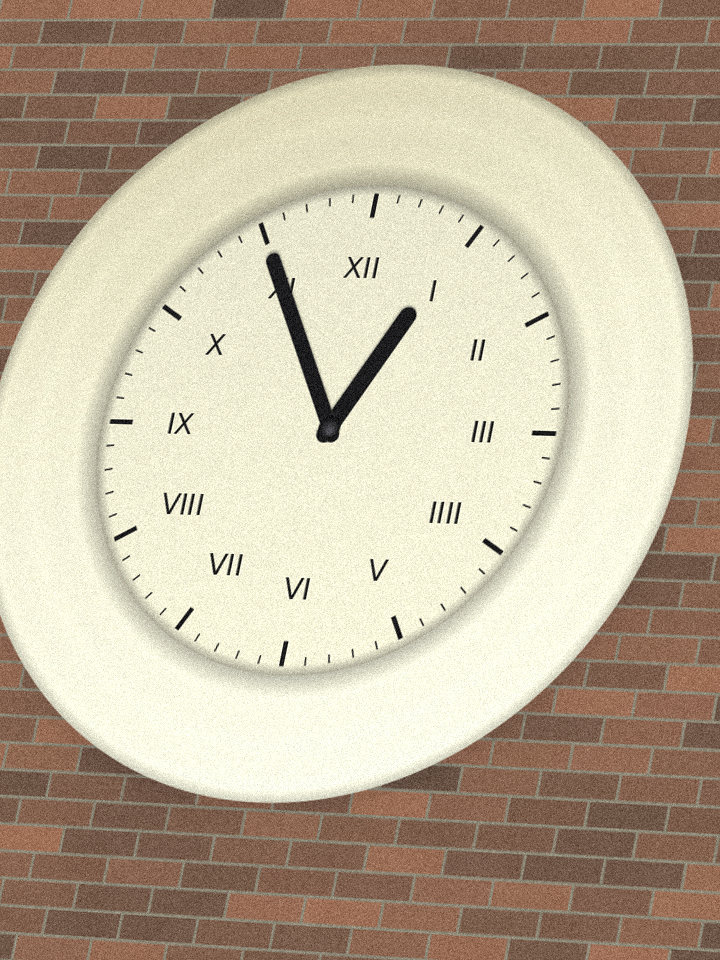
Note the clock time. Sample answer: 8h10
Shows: 12h55
